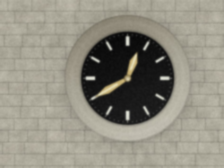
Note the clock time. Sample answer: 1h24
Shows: 12h40
